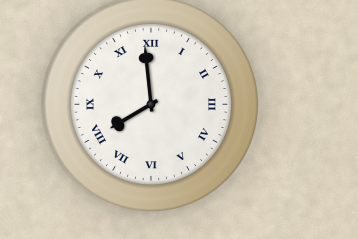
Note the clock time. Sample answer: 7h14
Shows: 7h59
